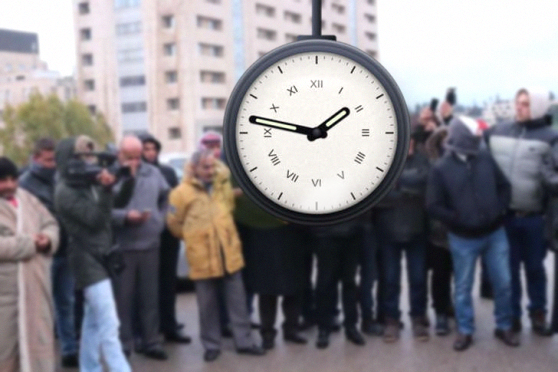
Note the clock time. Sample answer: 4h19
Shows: 1h47
